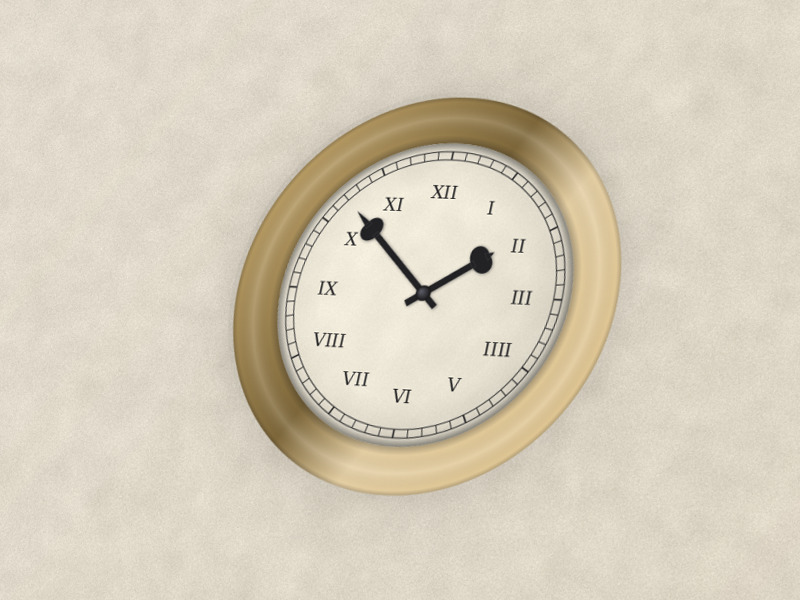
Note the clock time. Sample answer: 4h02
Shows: 1h52
